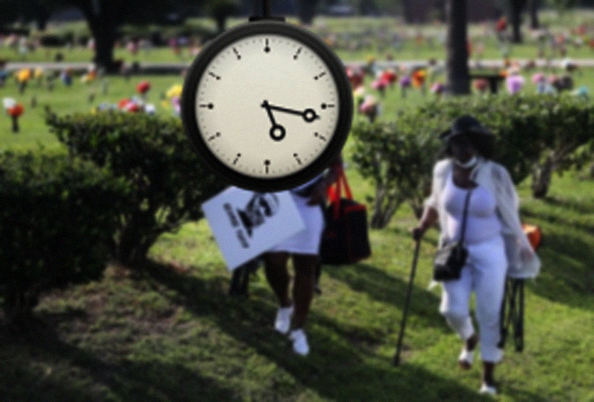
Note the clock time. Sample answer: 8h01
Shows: 5h17
